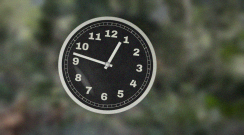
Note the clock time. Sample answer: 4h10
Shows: 12h47
